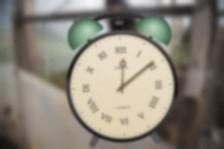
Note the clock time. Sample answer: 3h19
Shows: 12h09
